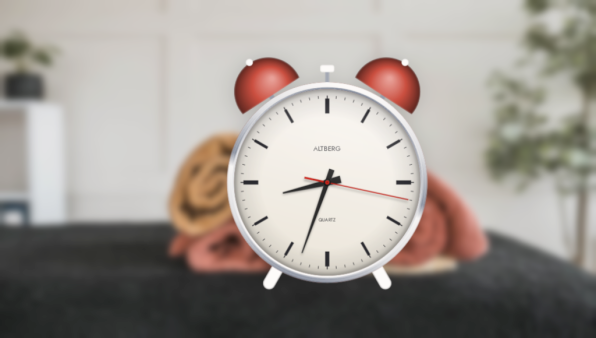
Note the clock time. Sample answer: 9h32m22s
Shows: 8h33m17s
